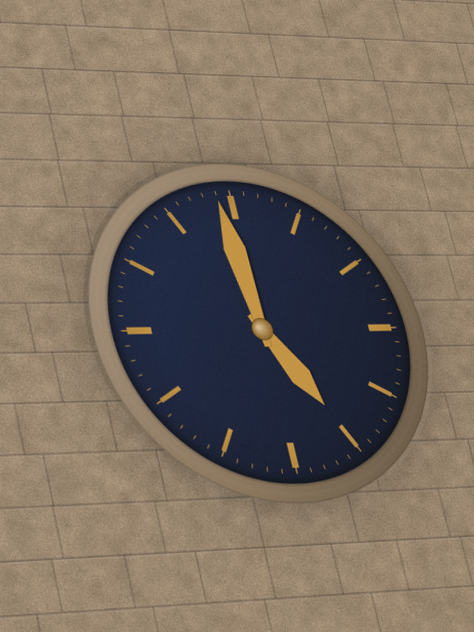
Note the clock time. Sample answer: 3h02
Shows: 4h59
